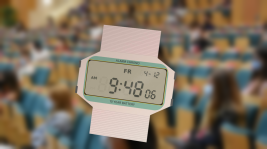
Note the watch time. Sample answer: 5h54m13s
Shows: 9h48m06s
